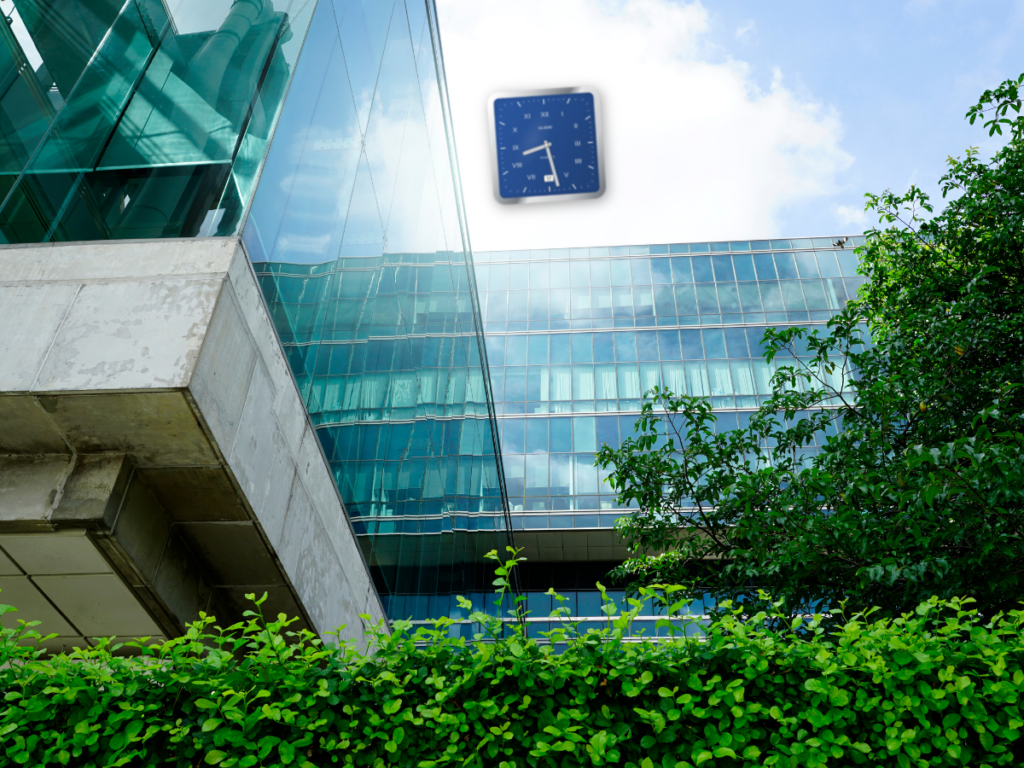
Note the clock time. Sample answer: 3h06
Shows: 8h28
